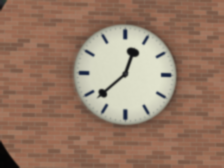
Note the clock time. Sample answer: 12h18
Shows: 12h38
